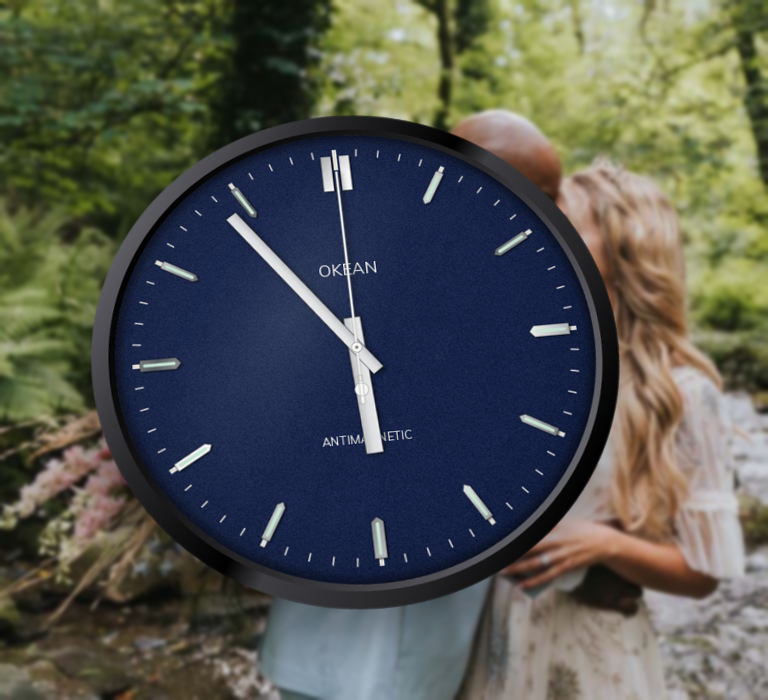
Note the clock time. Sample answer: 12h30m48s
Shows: 5h54m00s
